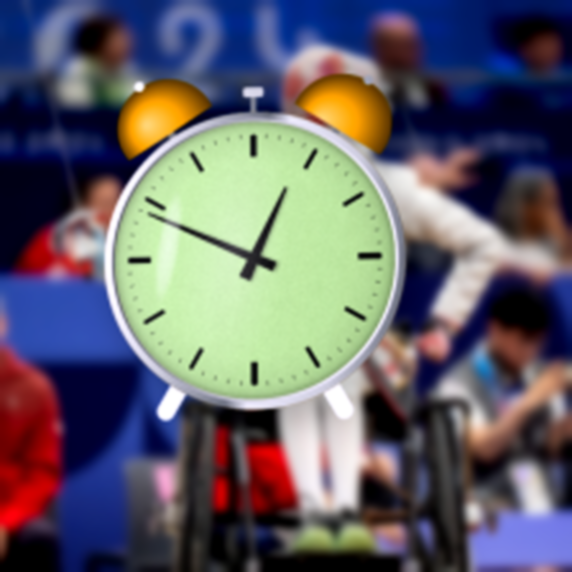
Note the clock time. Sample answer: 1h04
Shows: 12h49
